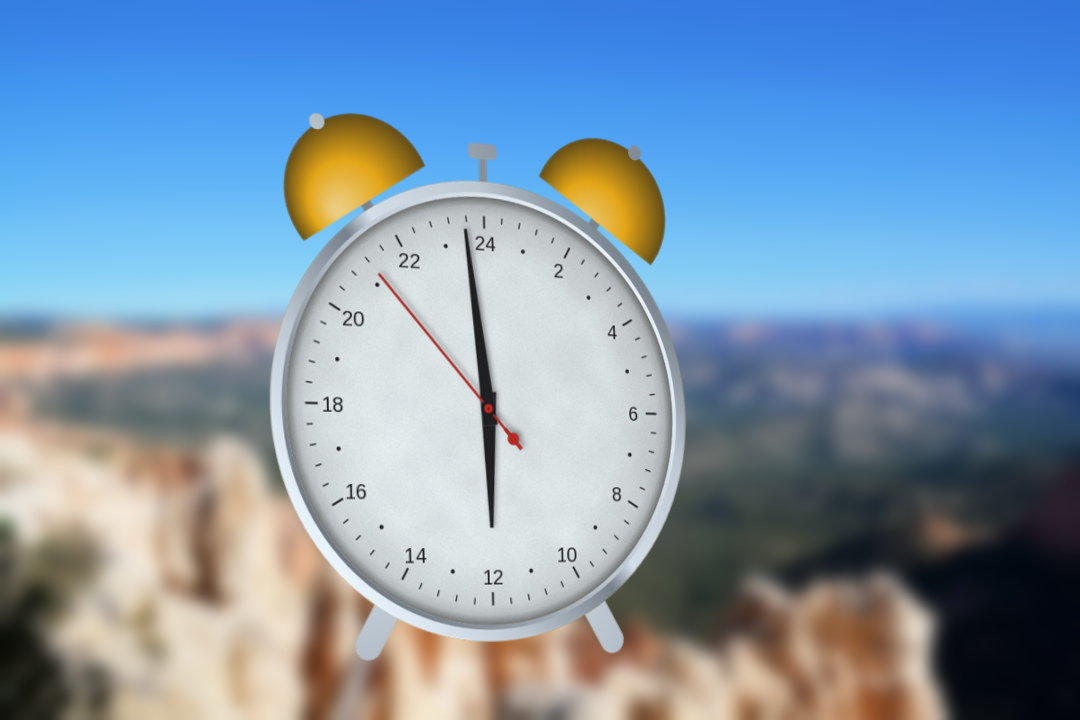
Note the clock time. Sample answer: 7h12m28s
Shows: 11h58m53s
